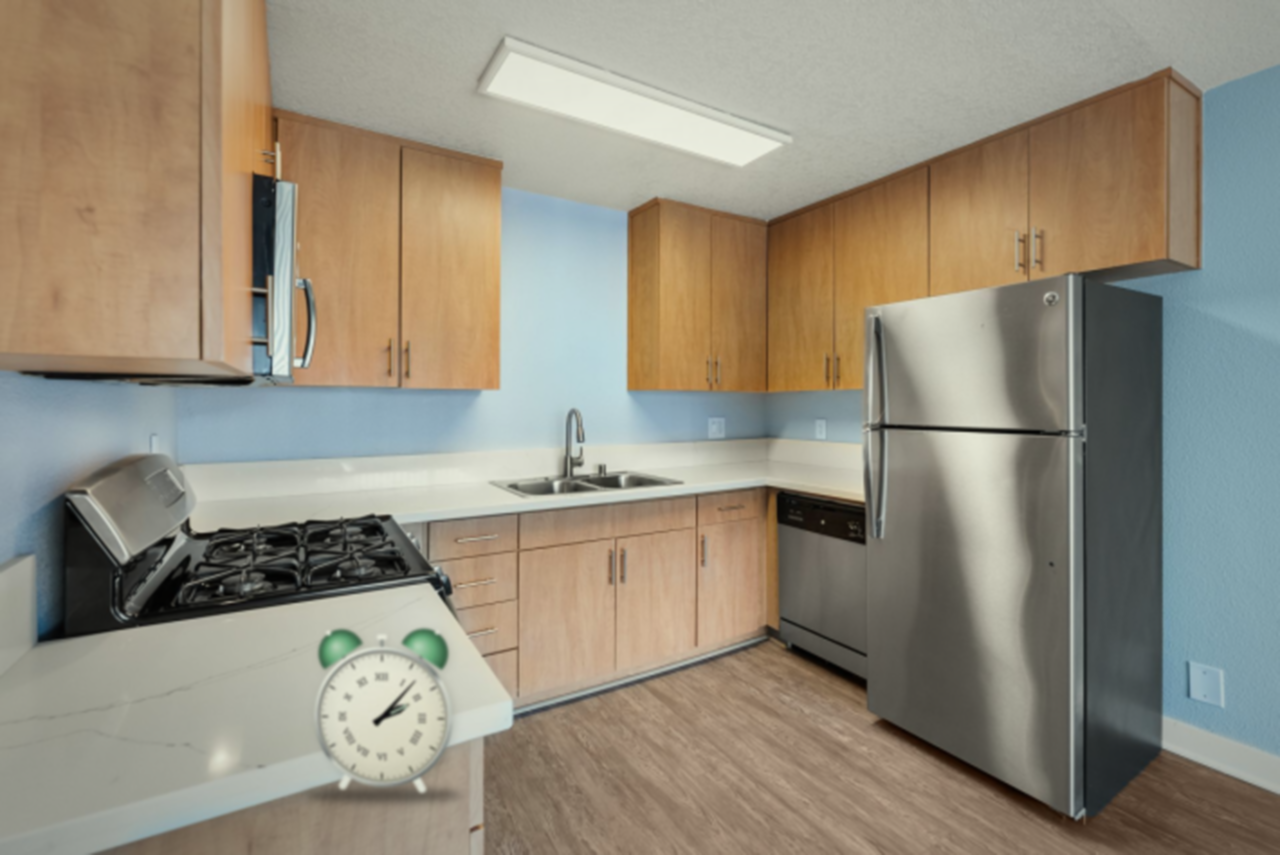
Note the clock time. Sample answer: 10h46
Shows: 2h07
